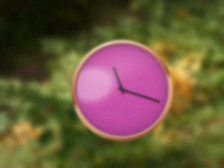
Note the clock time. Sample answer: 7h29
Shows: 11h18
